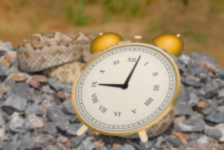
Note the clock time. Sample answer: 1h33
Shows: 9h02
